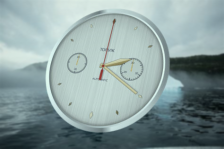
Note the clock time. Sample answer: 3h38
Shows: 2h20
